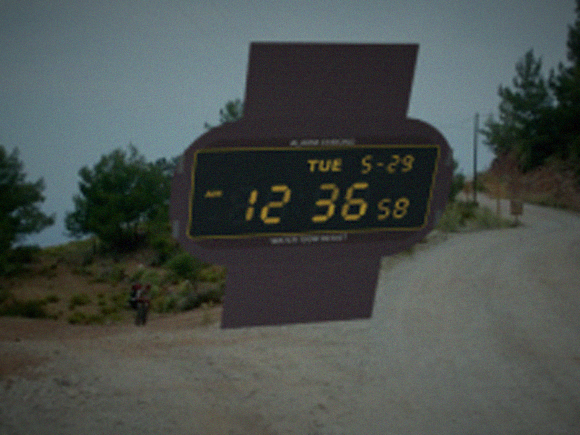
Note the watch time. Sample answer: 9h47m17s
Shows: 12h36m58s
